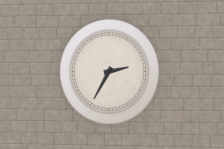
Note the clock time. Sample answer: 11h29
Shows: 2h35
